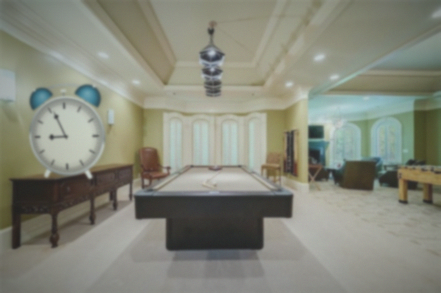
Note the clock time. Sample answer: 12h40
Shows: 8h56
